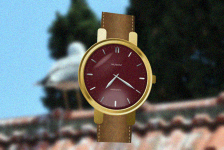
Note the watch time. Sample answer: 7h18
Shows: 7h20
